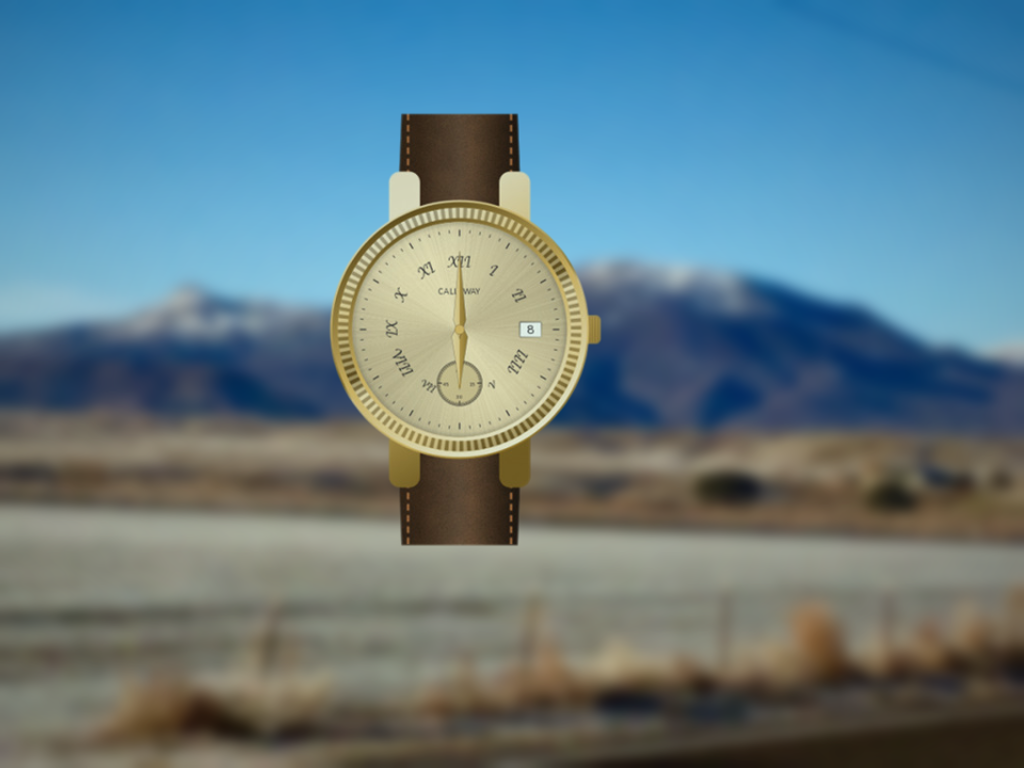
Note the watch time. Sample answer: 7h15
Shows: 6h00
